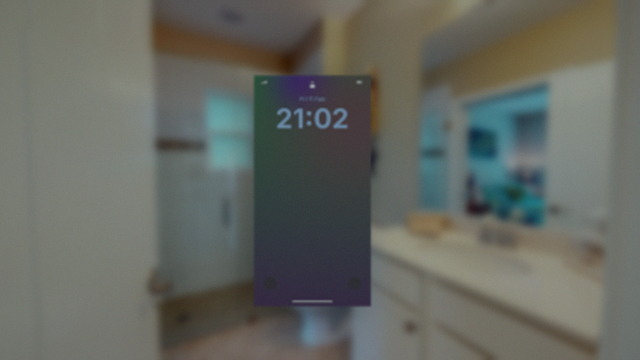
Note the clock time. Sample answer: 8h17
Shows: 21h02
